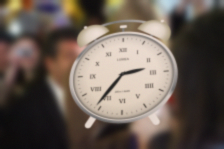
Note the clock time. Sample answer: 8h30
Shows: 2h36
